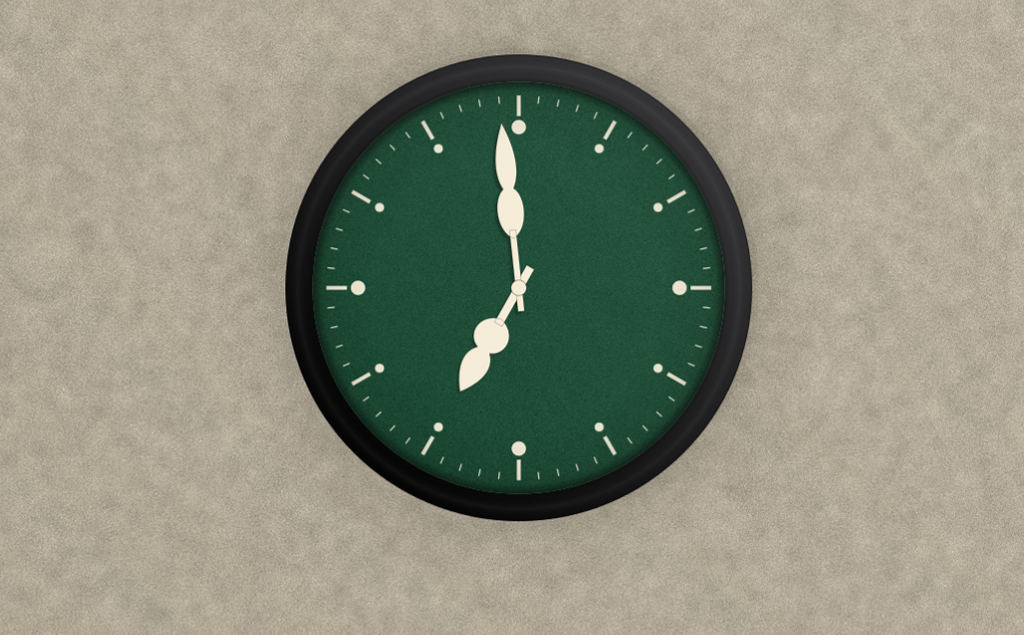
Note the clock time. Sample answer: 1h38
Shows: 6h59
